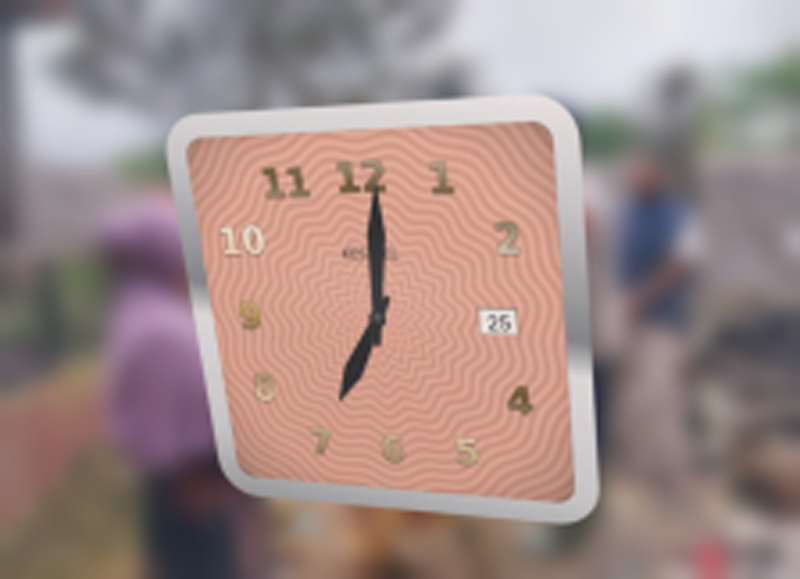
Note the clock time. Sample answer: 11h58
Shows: 7h01
